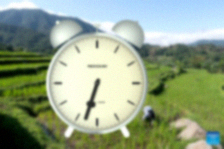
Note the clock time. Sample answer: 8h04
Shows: 6h33
